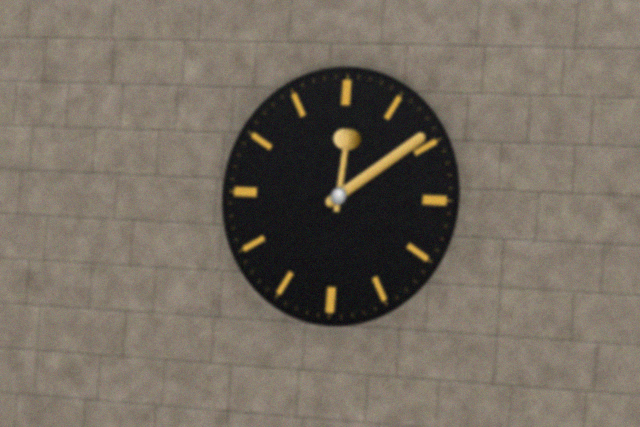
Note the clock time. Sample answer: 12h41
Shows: 12h09
